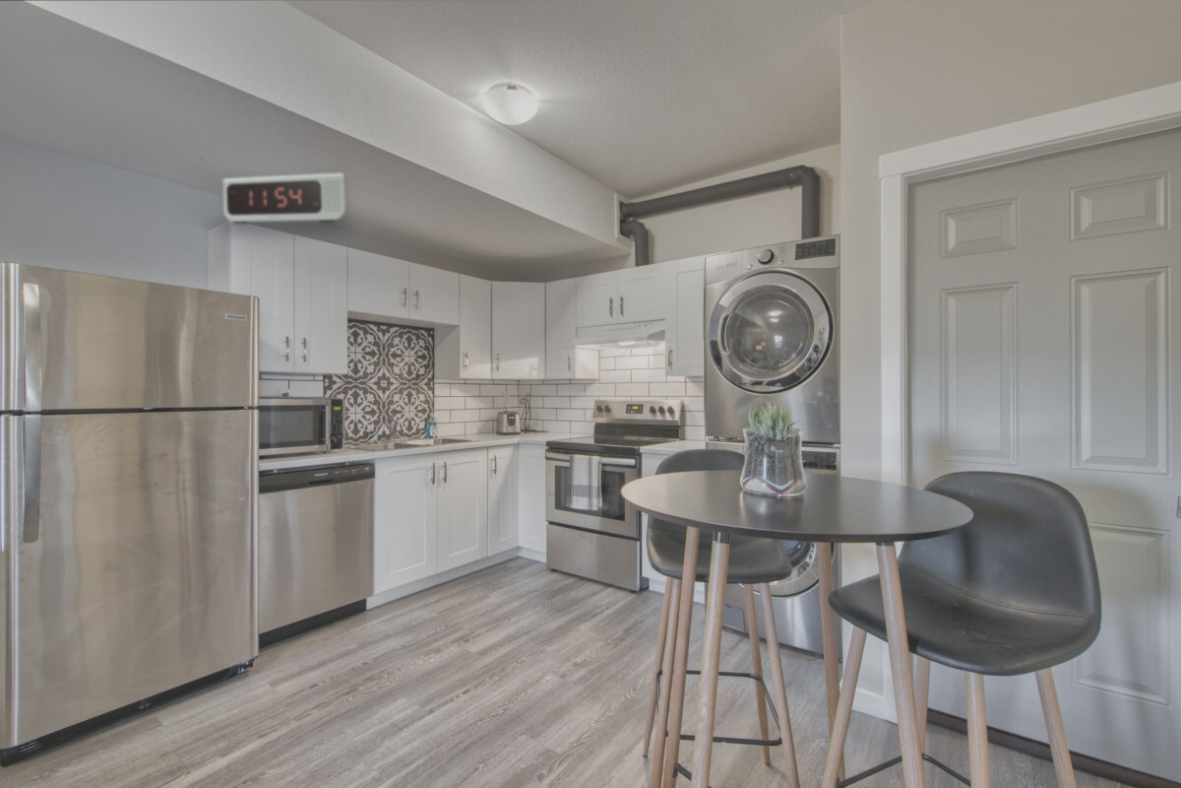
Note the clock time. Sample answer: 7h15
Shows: 11h54
